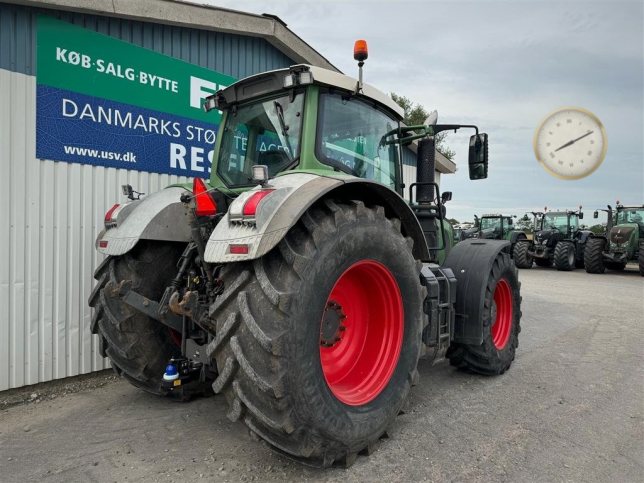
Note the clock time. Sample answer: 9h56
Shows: 8h11
